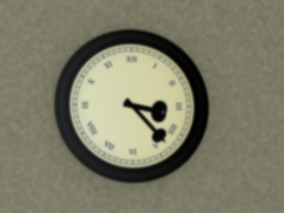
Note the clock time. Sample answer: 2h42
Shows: 3h23
